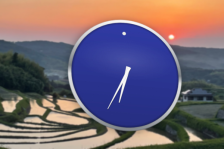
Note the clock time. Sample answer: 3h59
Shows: 6h35
